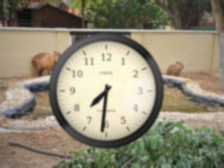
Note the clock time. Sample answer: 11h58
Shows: 7h31
